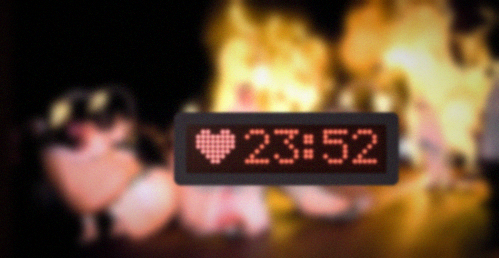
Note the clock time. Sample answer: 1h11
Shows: 23h52
